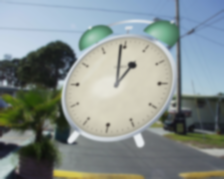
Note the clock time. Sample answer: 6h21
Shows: 12h59
